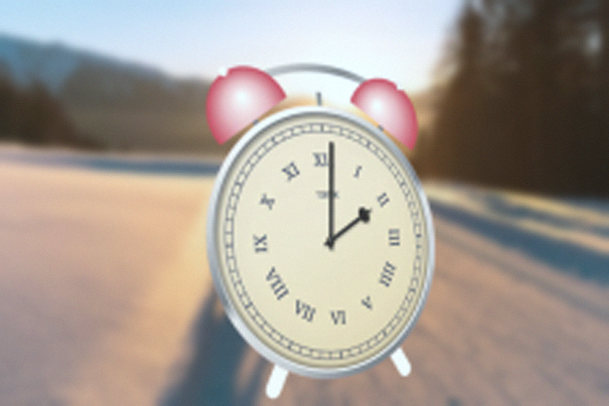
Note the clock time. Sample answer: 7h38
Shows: 2h01
